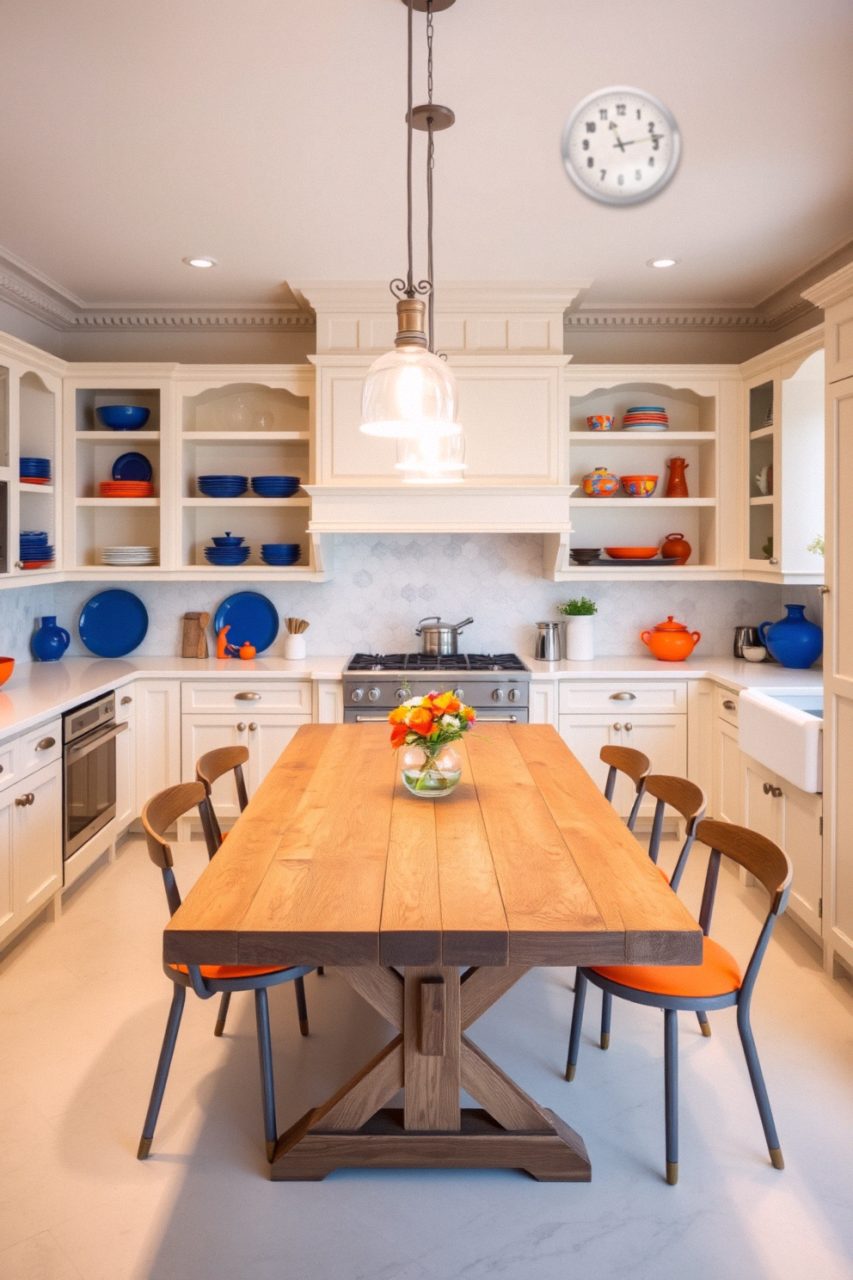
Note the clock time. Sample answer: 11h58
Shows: 11h13
